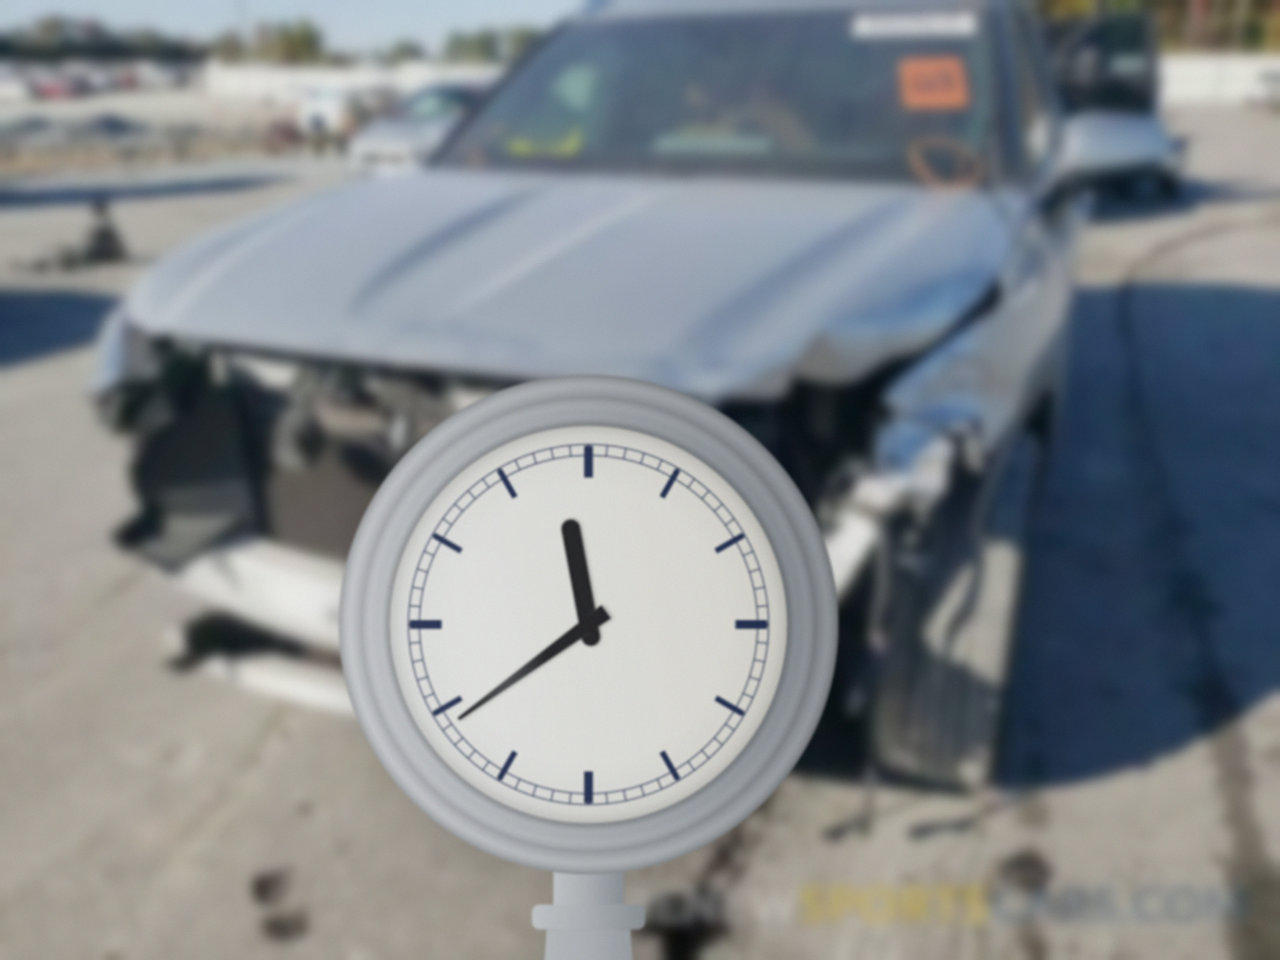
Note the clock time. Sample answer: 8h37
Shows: 11h39
